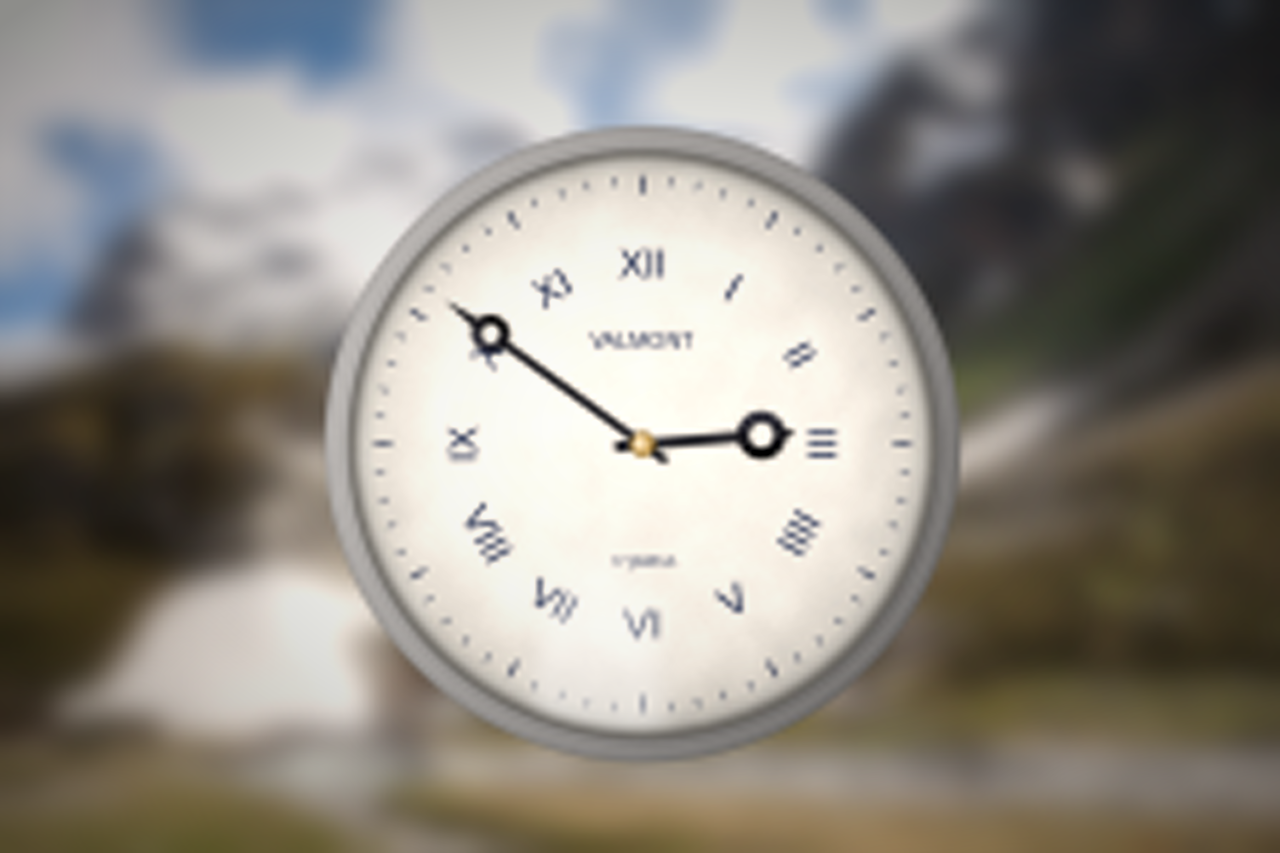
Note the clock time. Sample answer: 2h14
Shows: 2h51
